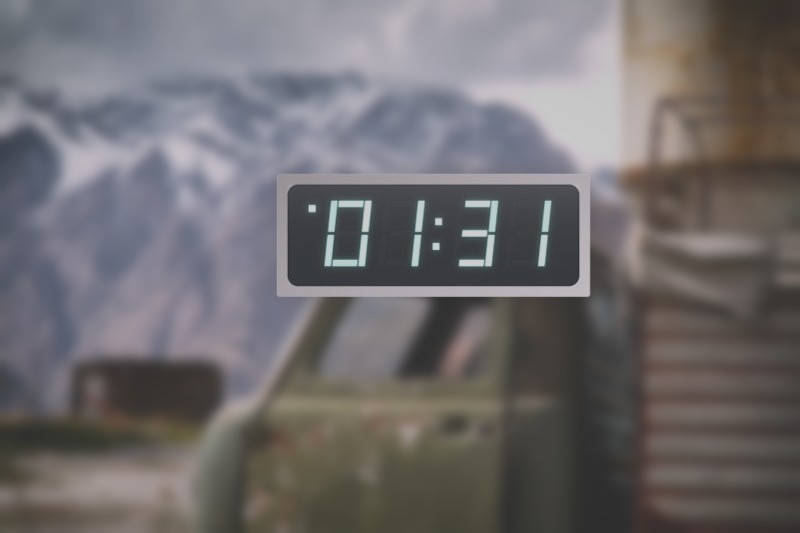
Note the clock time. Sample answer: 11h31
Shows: 1h31
